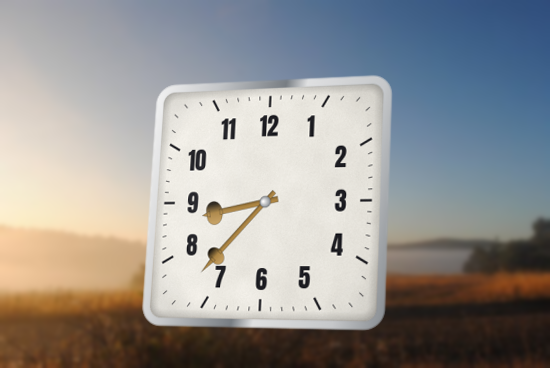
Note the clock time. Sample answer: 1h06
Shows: 8h37
